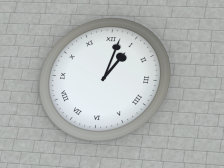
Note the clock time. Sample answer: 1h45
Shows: 1h02
